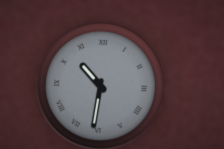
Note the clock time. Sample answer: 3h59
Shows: 10h31
